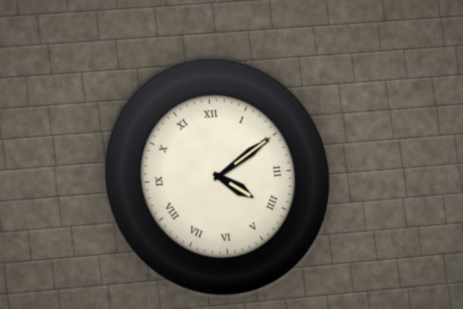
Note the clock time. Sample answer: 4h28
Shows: 4h10
